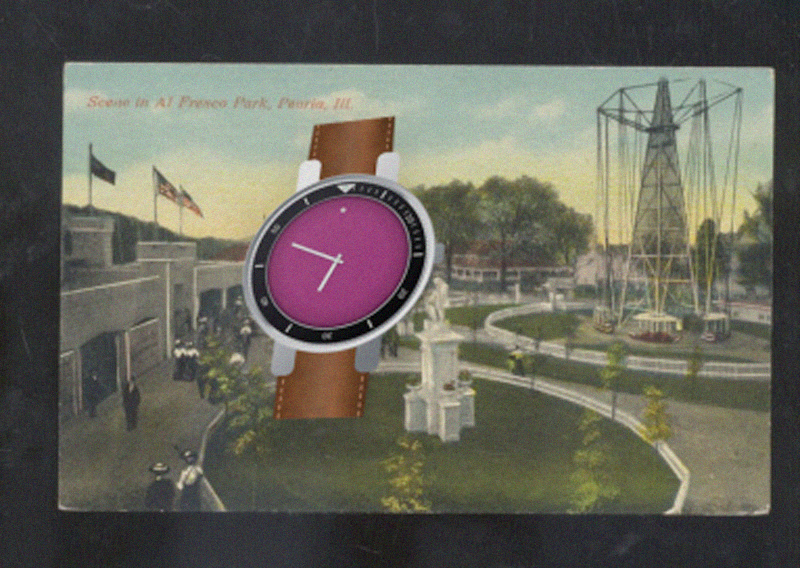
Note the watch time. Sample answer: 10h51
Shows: 6h49
